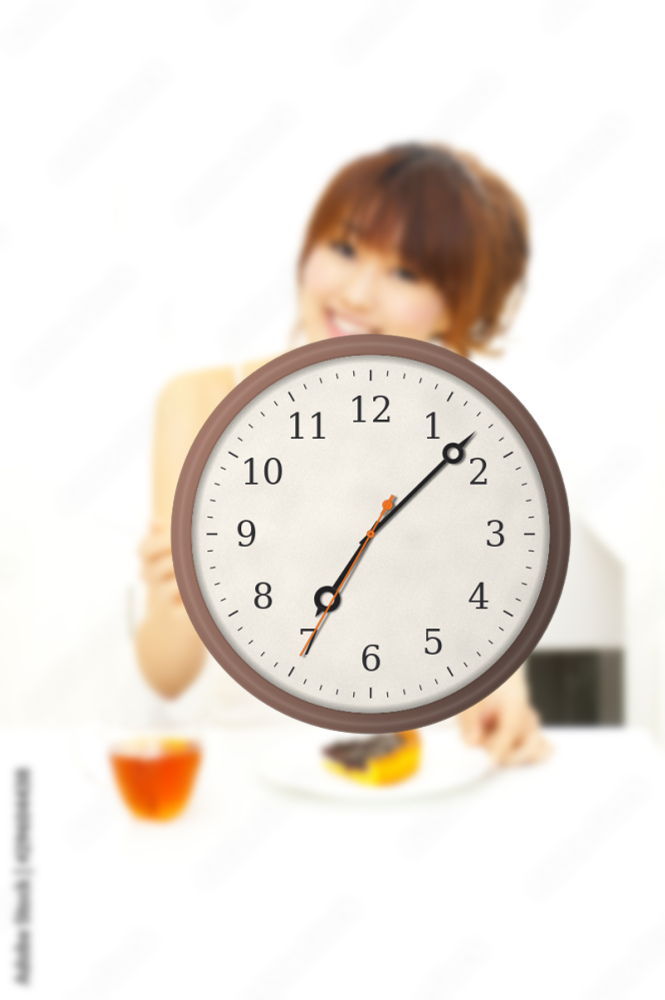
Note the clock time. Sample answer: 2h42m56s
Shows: 7h07m35s
